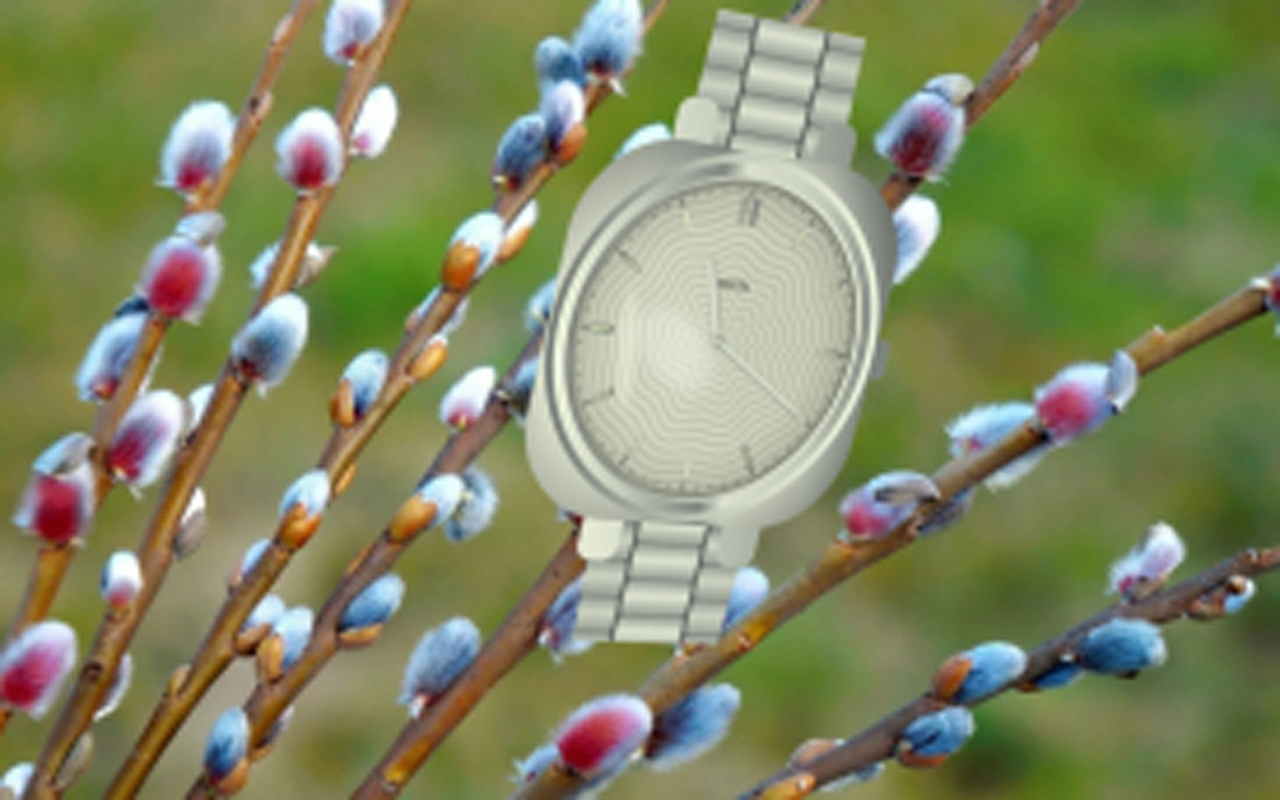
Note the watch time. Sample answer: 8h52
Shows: 11h20
